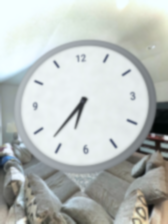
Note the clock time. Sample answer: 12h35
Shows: 6h37
